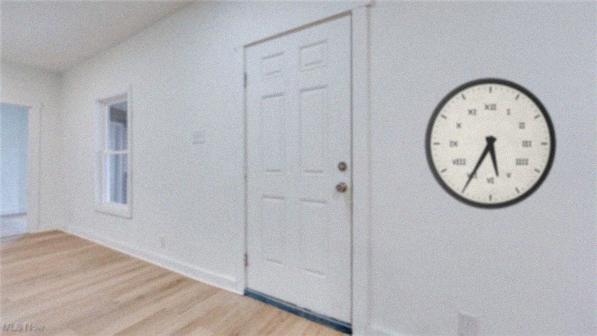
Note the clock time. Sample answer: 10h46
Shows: 5h35
